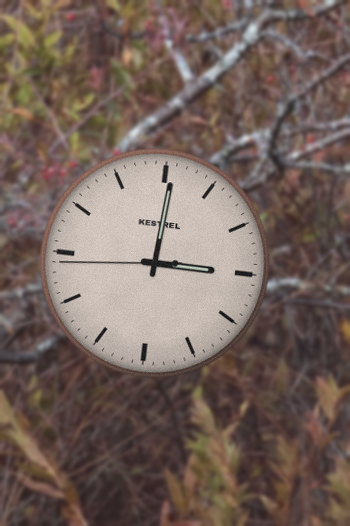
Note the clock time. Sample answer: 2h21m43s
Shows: 3h00m44s
